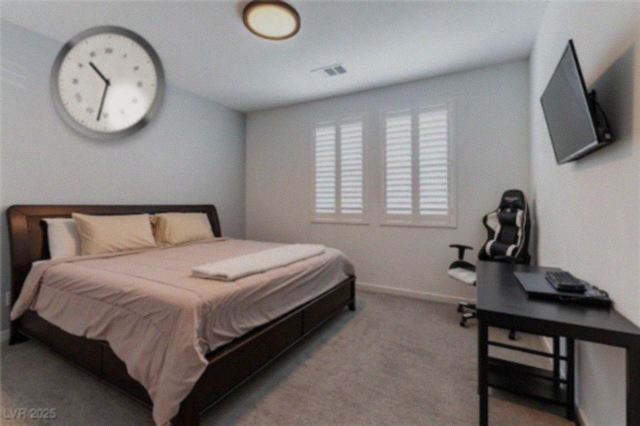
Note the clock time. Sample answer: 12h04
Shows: 10h32
